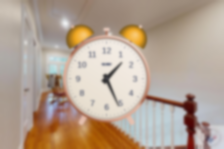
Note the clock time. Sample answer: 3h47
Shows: 1h26
